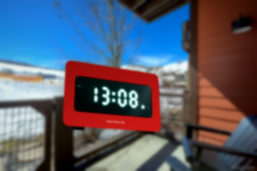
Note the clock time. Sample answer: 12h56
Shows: 13h08
